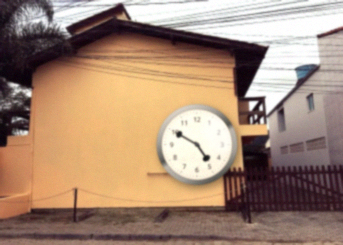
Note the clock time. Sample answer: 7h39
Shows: 4h50
